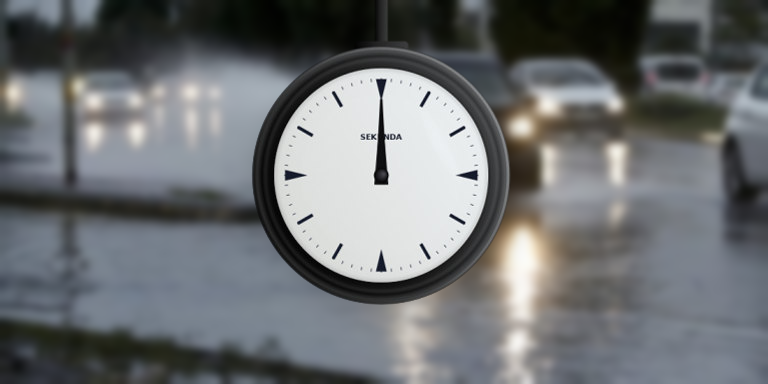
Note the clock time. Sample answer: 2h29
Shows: 12h00
